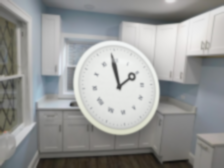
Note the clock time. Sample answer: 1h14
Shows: 1h59
